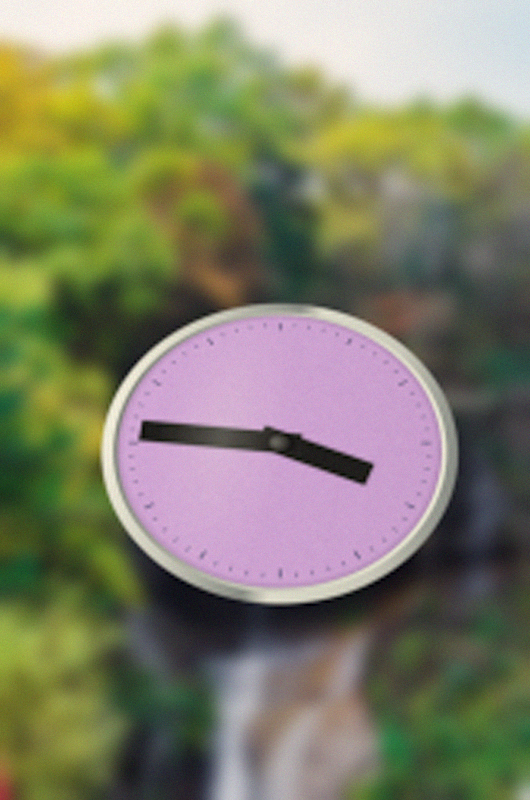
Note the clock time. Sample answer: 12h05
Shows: 3h46
